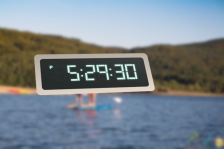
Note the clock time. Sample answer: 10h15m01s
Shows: 5h29m30s
